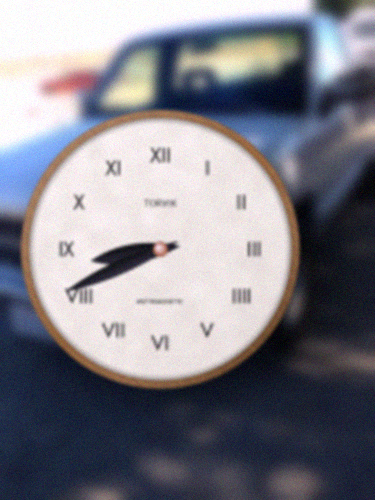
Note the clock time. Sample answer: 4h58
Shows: 8h41
